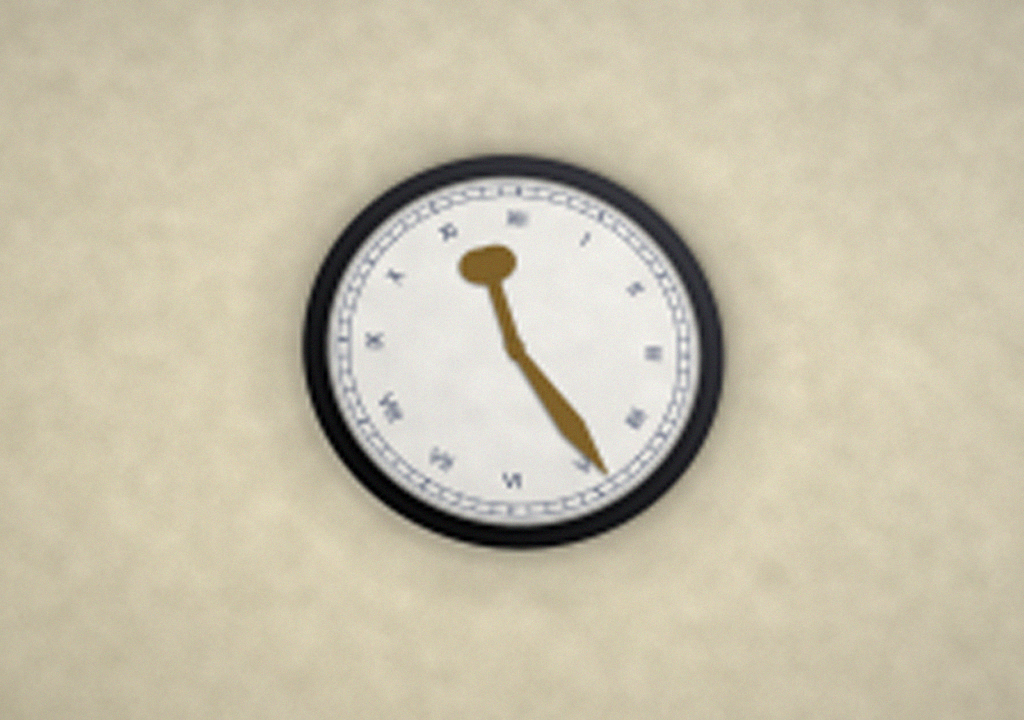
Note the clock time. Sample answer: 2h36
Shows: 11h24
